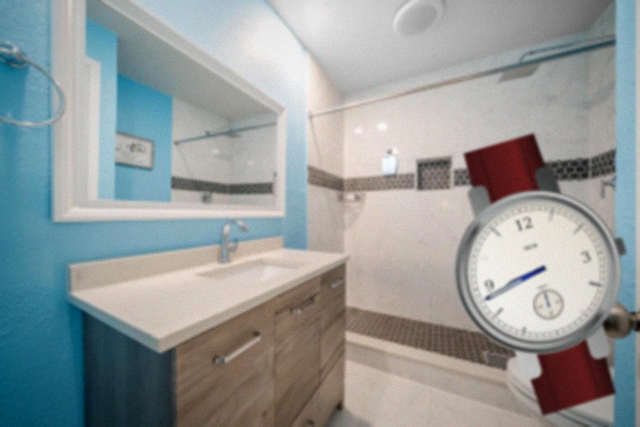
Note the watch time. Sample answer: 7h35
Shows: 8h43
